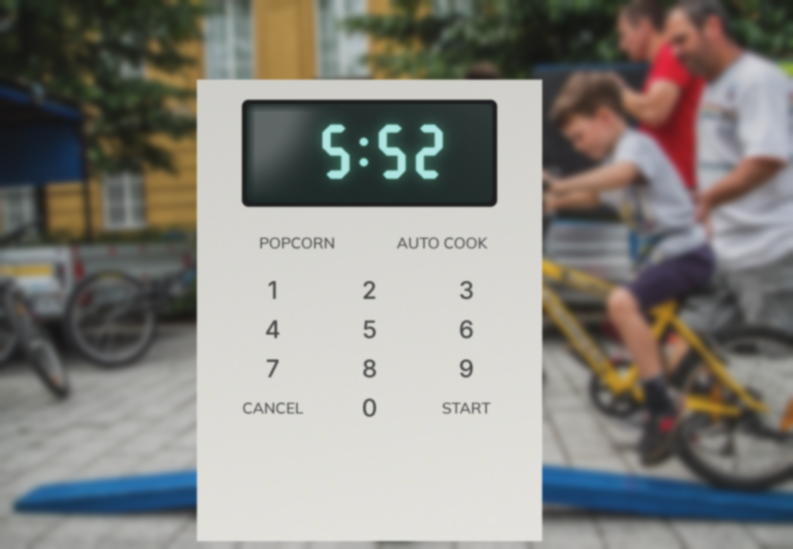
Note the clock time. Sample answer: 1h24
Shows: 5h52
